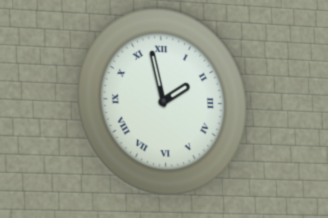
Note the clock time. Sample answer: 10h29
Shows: 1h58
